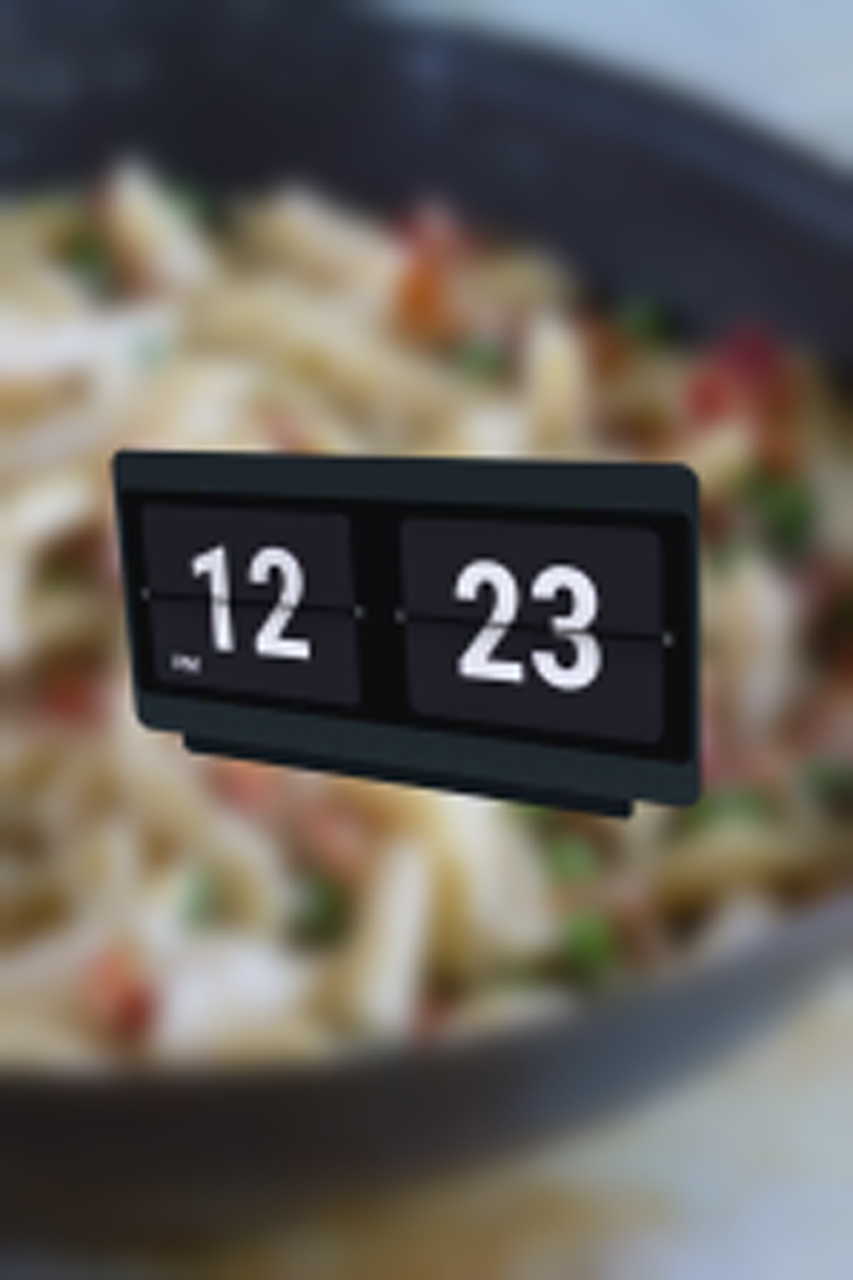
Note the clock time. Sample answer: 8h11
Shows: 12h23
